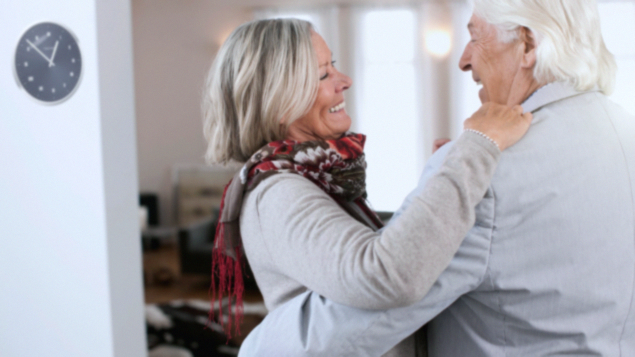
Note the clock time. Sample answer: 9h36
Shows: 12h52
